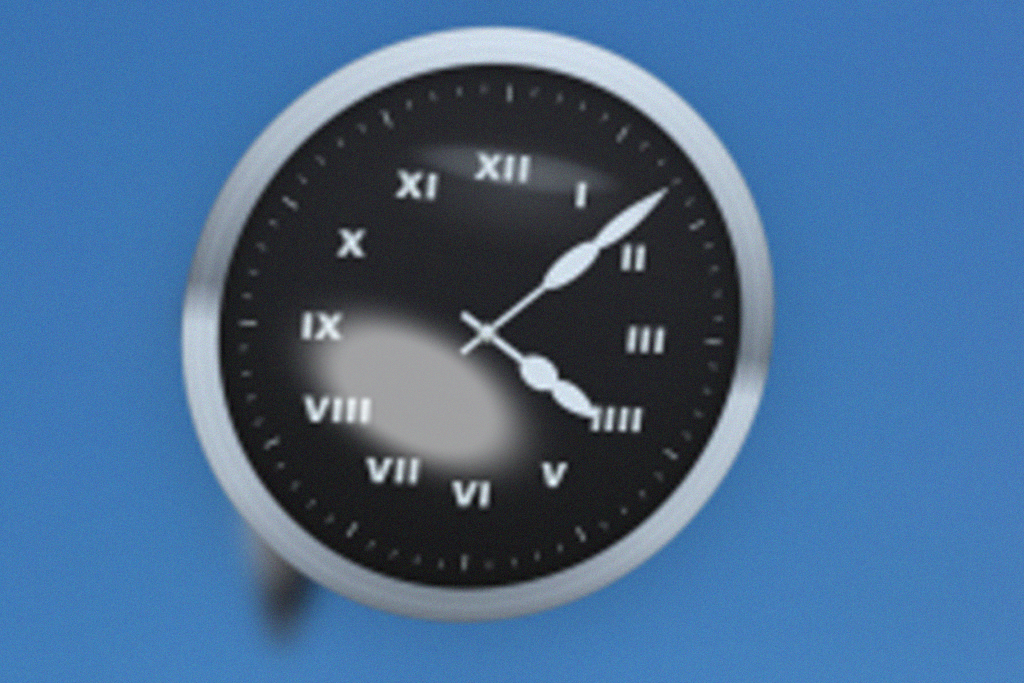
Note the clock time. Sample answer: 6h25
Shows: 4h08
